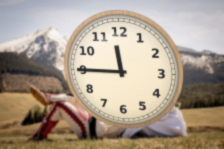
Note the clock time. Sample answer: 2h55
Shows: 11h45
